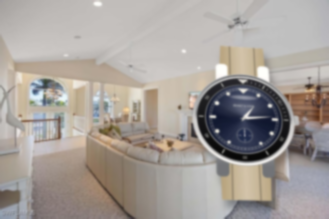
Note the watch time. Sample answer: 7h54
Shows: 1h14
